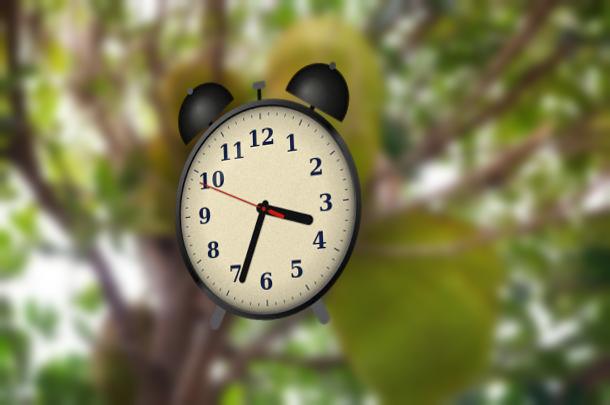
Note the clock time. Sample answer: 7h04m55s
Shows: 3h33m49s
